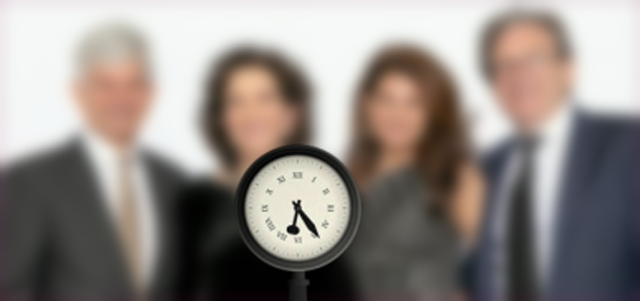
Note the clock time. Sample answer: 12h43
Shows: 6h24
